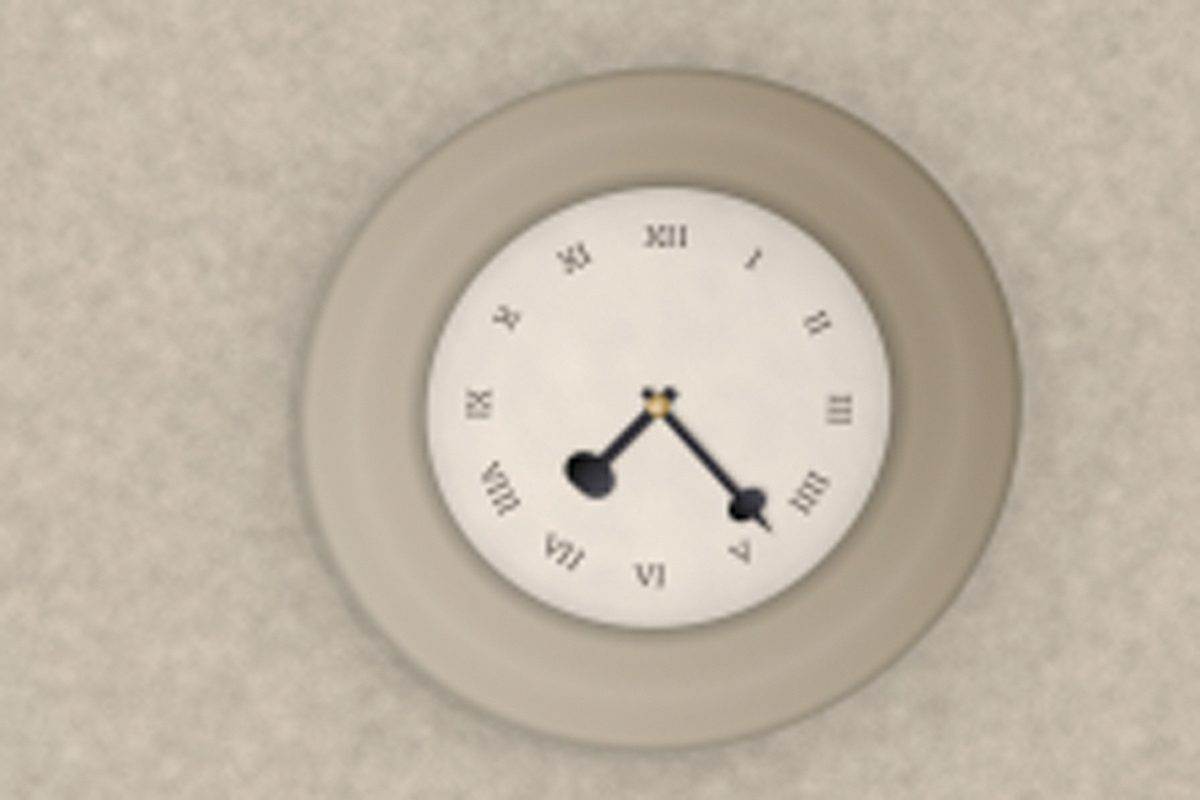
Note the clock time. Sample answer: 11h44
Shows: 7h23
